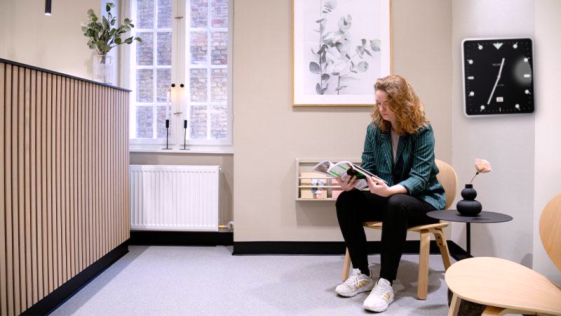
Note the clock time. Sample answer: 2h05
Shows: 12h34
